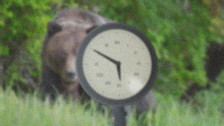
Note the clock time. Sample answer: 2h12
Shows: 5h50
